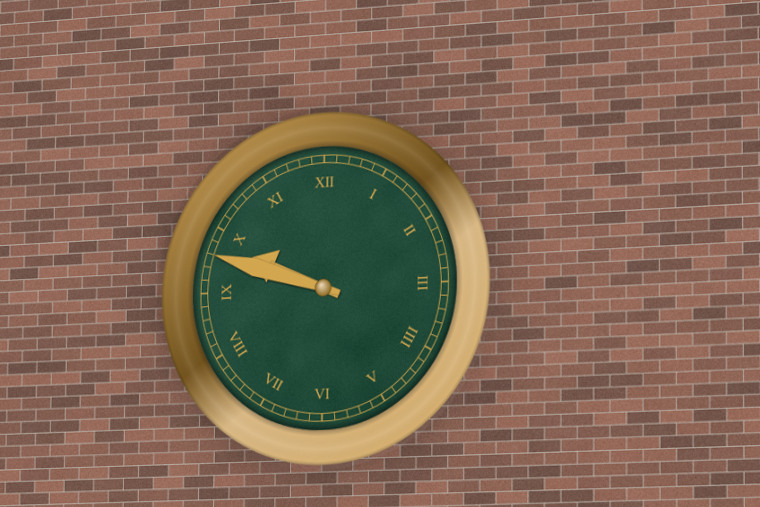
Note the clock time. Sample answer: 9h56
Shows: 9h48
